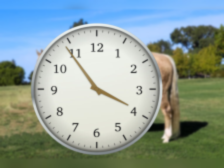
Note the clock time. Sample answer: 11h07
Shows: 3h54
